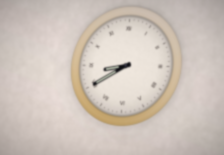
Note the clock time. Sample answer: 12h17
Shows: 8h40
